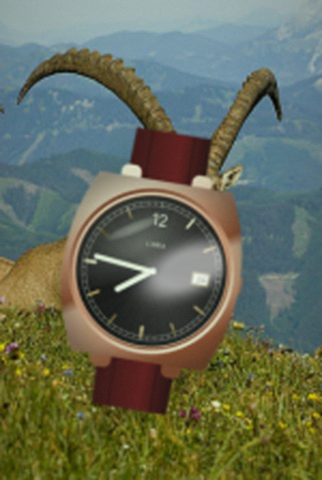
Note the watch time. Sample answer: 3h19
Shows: 7h46
